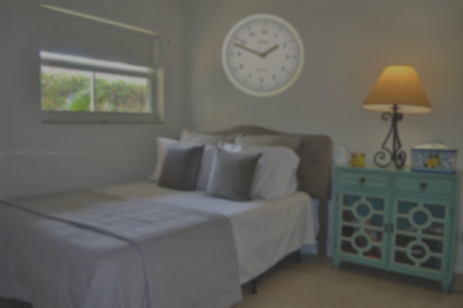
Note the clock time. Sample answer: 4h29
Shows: 1h48
